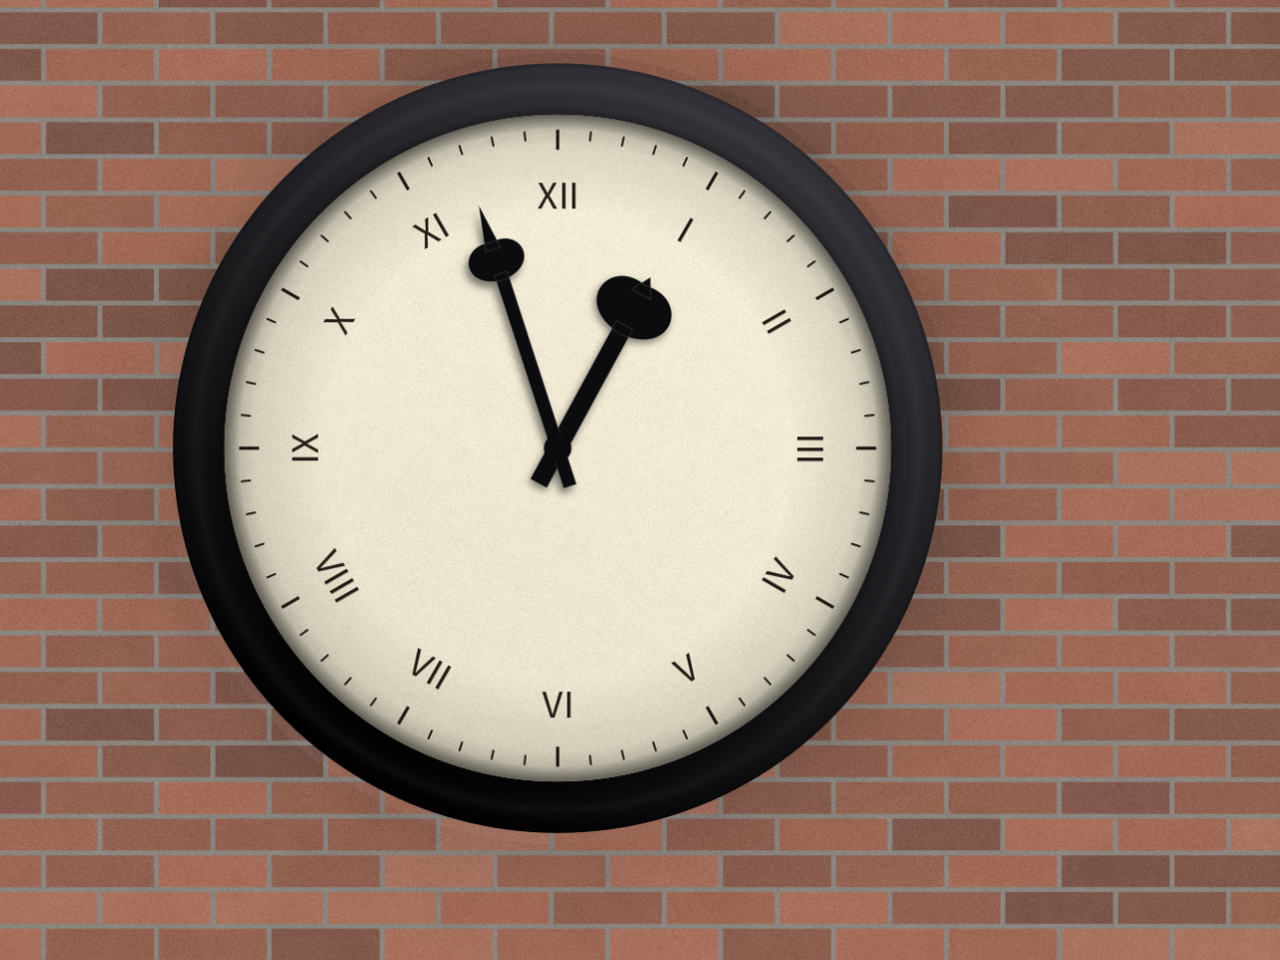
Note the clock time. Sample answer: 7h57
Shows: 12h57
